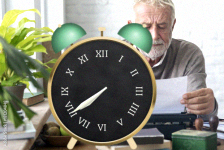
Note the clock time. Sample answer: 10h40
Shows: 7h39
